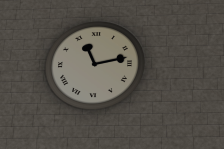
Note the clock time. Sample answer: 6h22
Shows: 11h13
